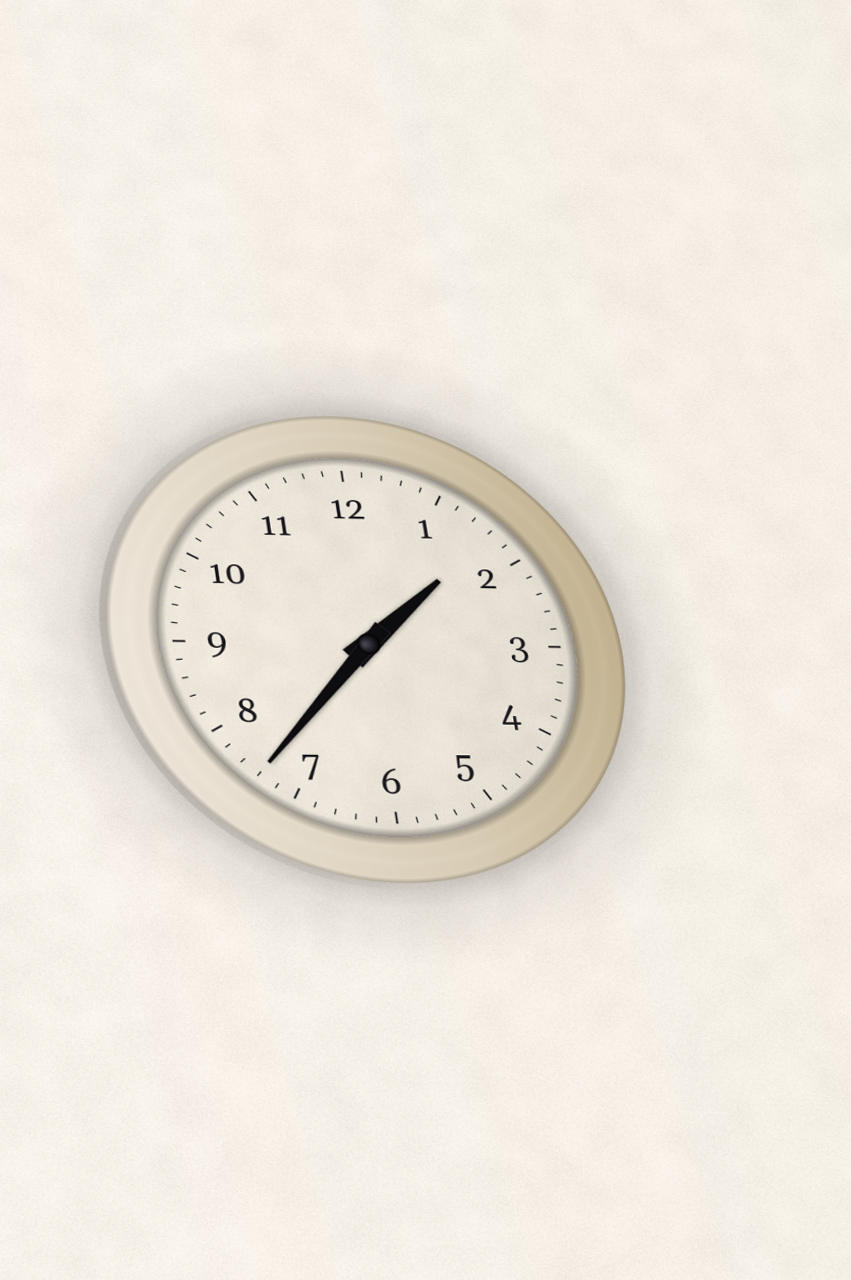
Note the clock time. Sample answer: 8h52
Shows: 1h37
